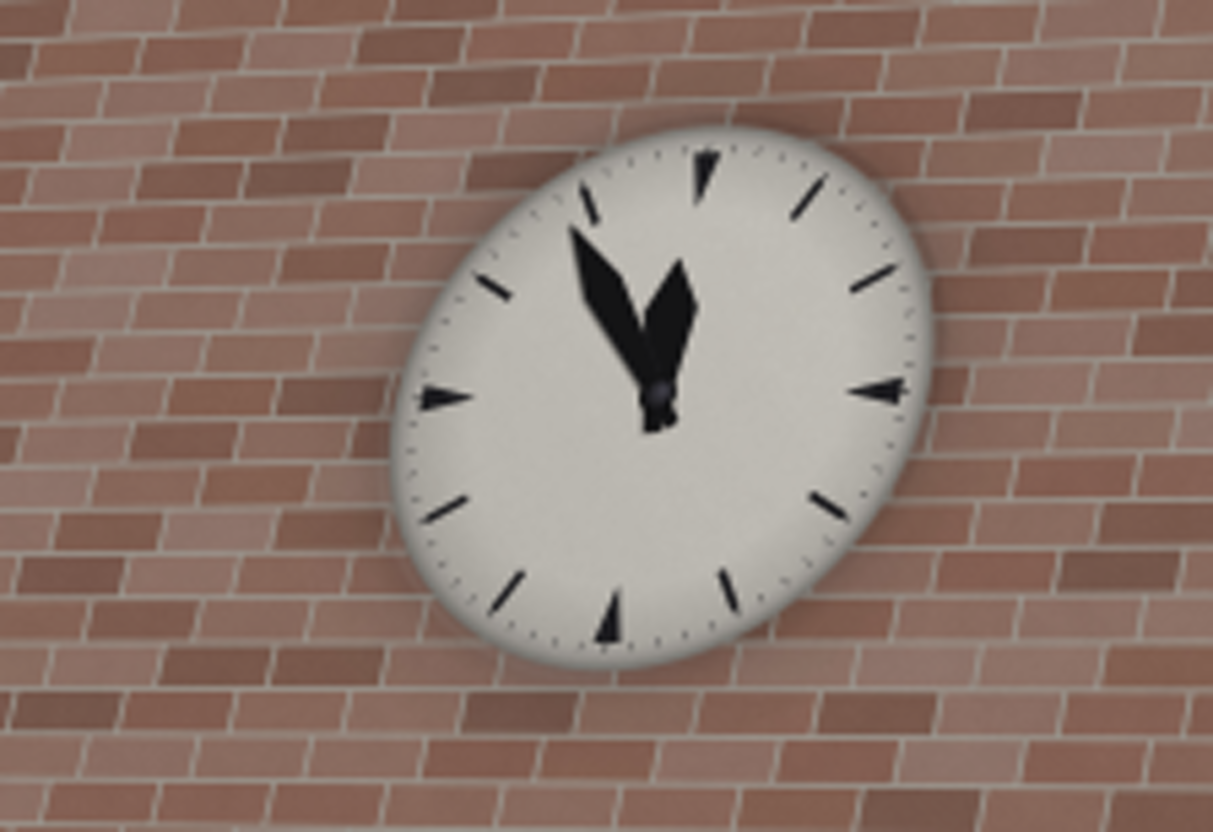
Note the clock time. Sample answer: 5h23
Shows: 11h54
